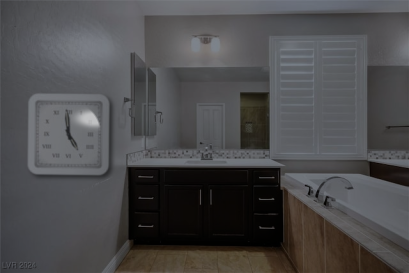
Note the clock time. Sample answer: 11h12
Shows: 4h59
